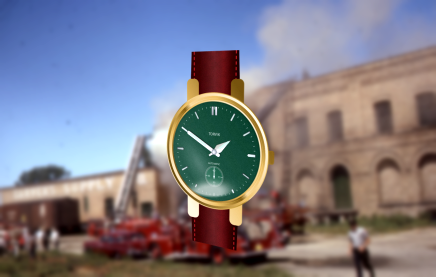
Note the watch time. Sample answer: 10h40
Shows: 1h50
